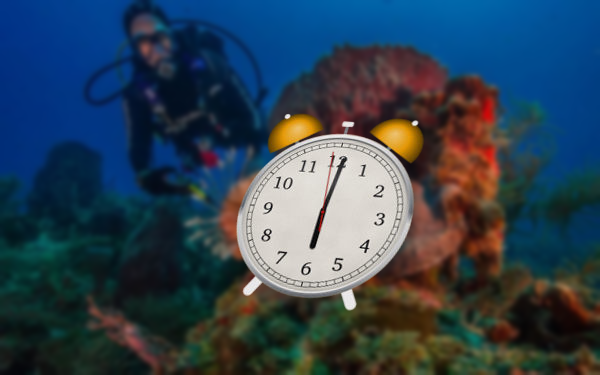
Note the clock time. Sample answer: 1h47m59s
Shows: 6h00m59s
